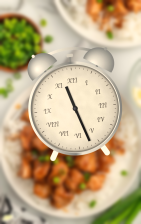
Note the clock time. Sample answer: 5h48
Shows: 11h27
